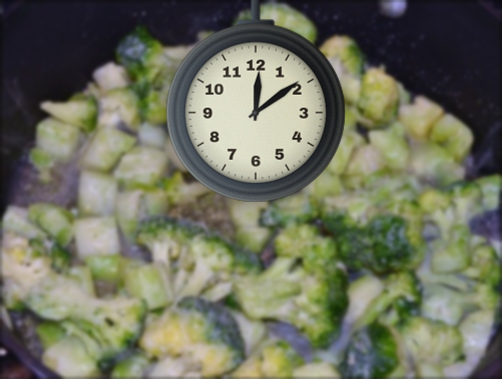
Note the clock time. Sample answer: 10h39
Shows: 12h09
